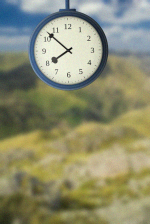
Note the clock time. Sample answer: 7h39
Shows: 7h52
